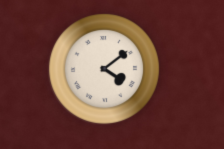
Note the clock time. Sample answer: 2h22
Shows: 4h09
